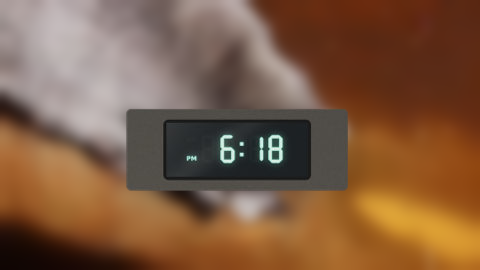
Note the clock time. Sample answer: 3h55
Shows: 6h18
